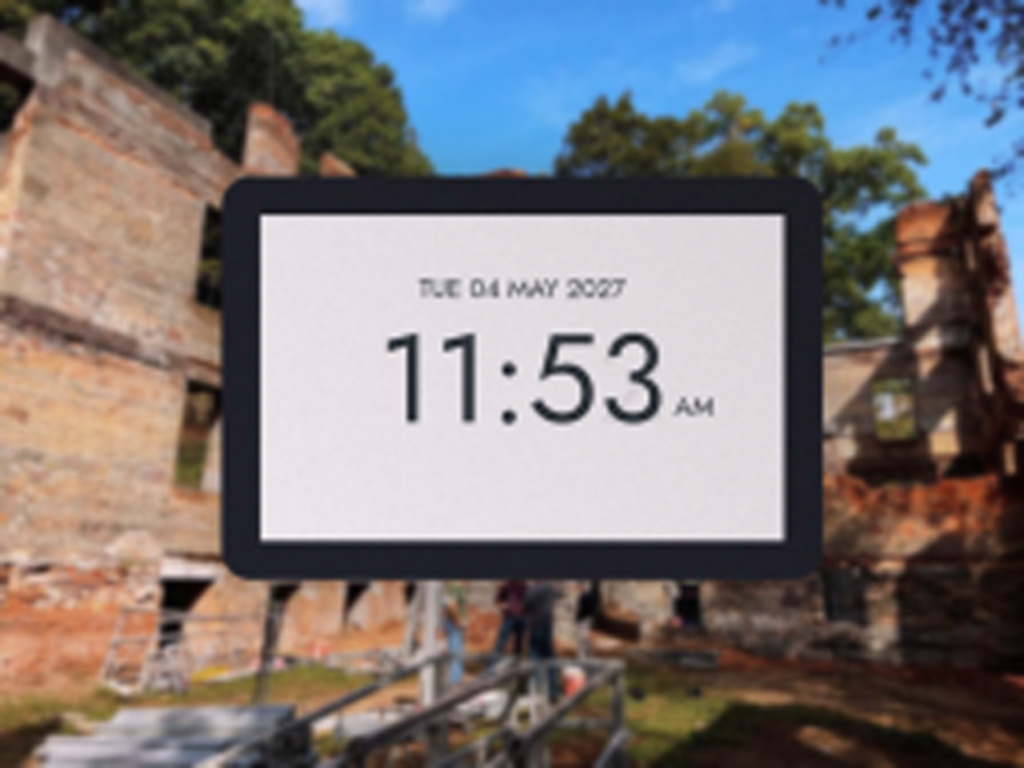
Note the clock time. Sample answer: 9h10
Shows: 11h53
